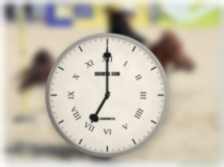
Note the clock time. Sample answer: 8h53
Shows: 7h00
